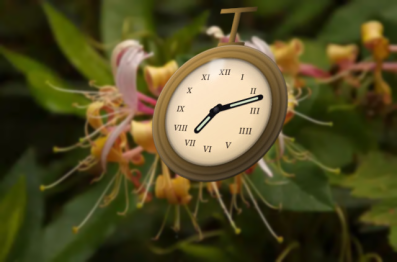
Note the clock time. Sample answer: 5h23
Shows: 7h12
